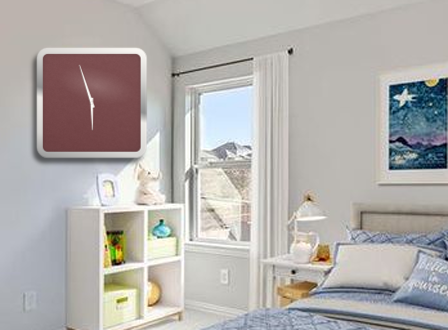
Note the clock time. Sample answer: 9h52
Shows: 5h57
